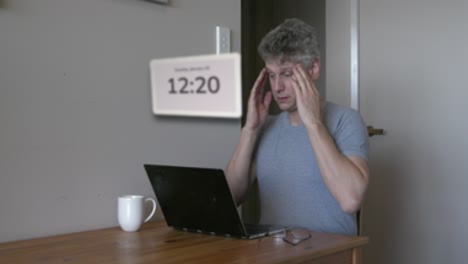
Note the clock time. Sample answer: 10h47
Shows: 12h20
